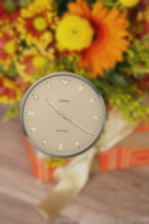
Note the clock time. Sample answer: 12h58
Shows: 10h20
